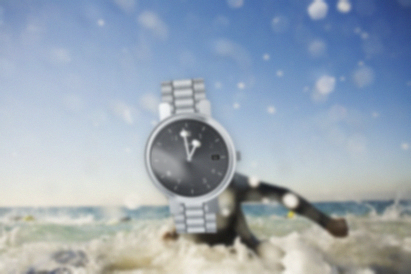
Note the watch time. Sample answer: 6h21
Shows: 12h59
